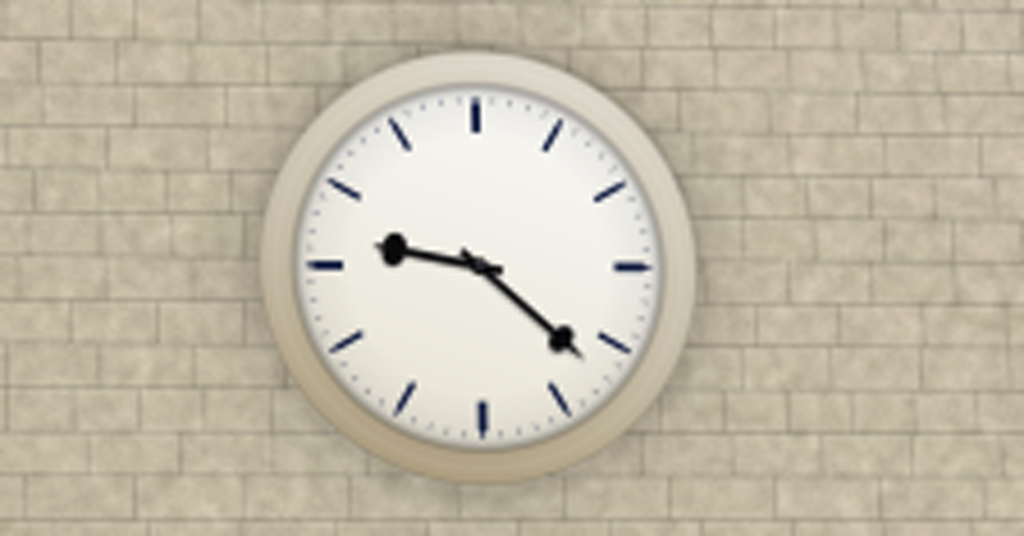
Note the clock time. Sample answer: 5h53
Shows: 9h22
